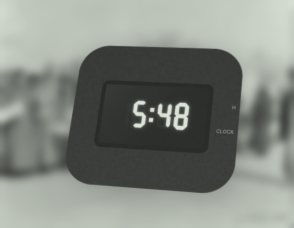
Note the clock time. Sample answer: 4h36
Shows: 5h48
